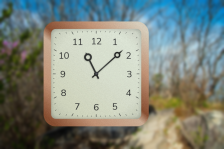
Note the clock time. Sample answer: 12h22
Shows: 11h08
